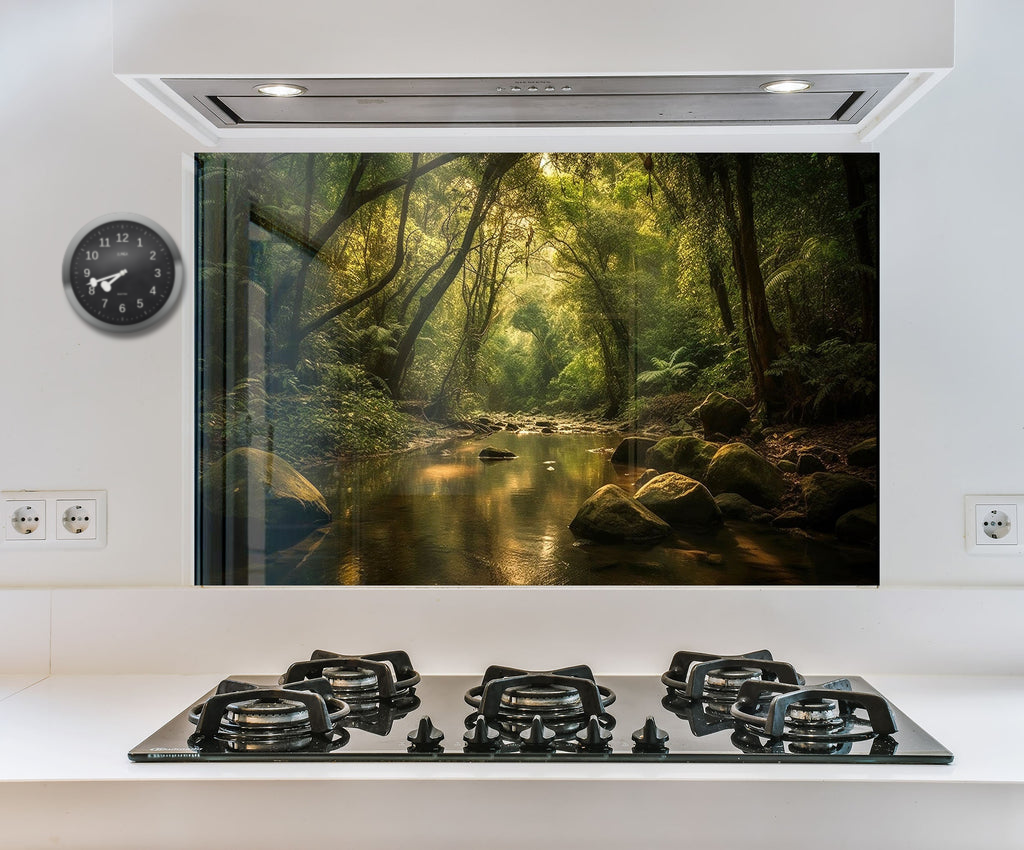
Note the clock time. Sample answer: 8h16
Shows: 7h42
